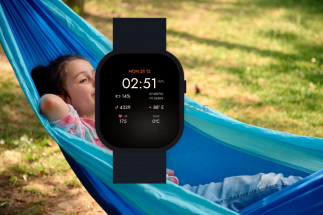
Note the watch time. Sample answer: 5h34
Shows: 2h51
